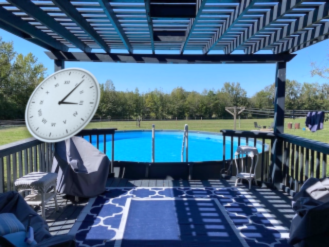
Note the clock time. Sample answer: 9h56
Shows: 3h06
